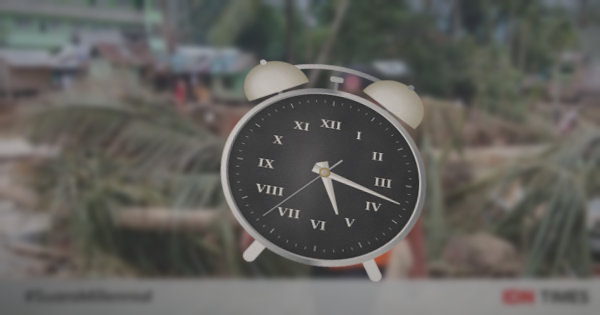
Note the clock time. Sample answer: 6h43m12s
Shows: 5h17m37s
